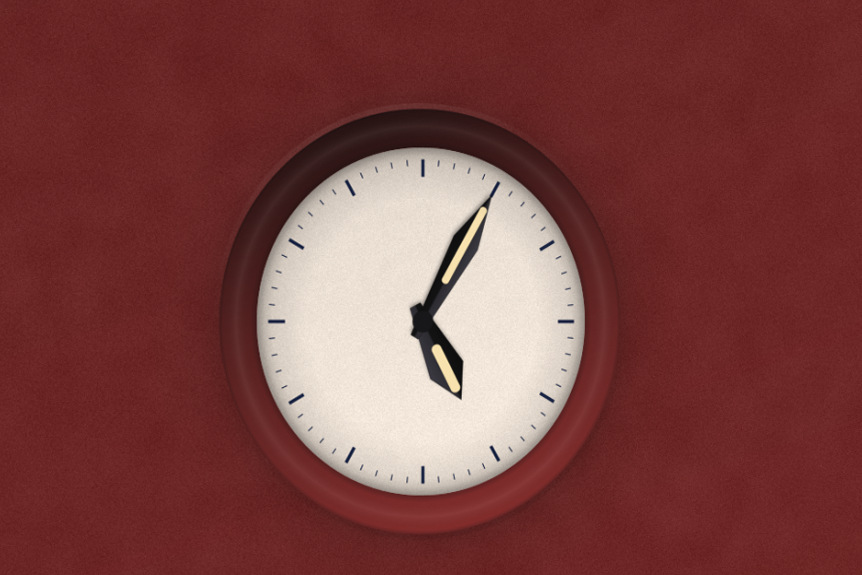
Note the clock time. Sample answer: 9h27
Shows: 5h05
